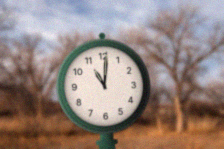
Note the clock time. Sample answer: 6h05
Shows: 11h01
